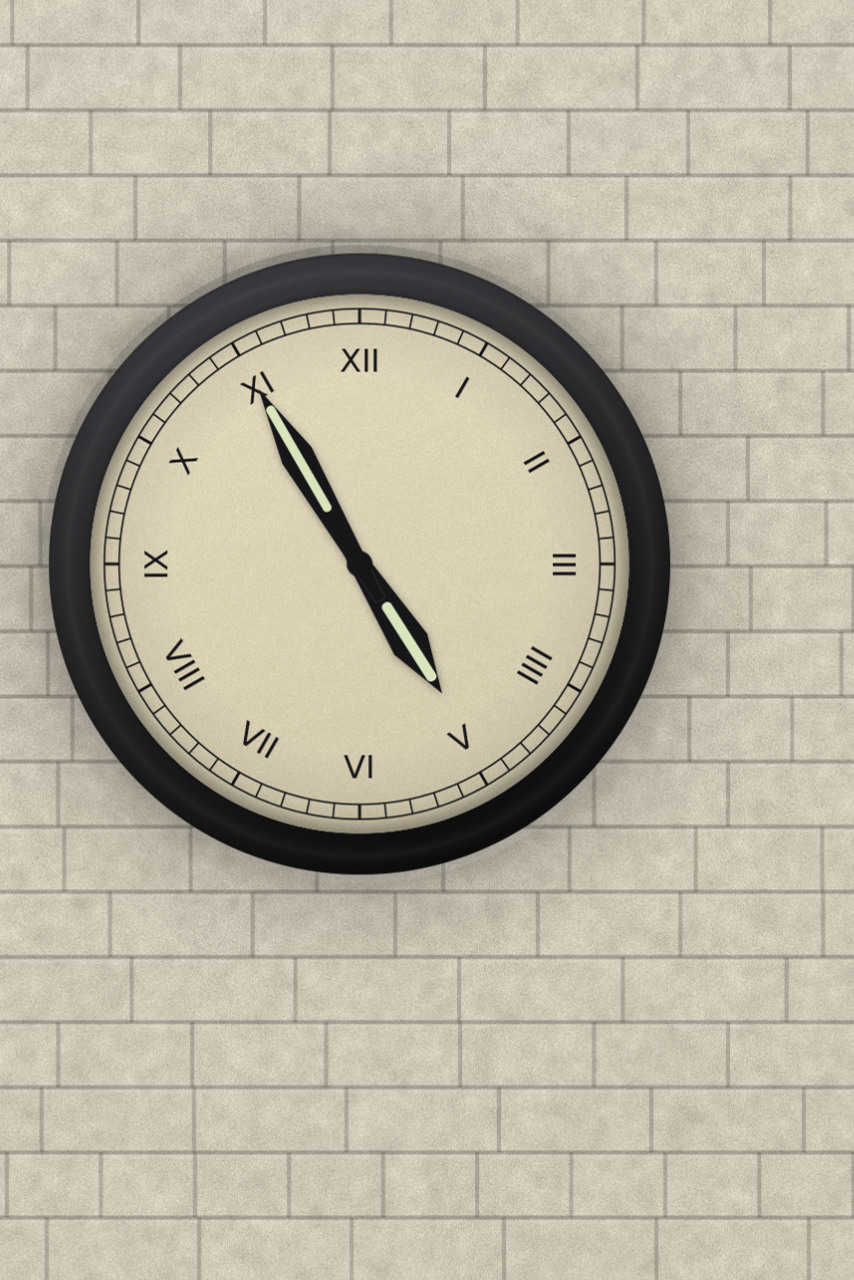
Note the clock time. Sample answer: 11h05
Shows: 4h55
